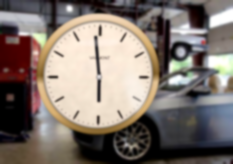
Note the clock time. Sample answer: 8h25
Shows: 5h59
